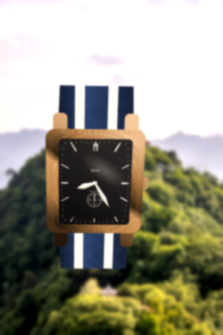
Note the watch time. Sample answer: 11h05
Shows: 8h25
